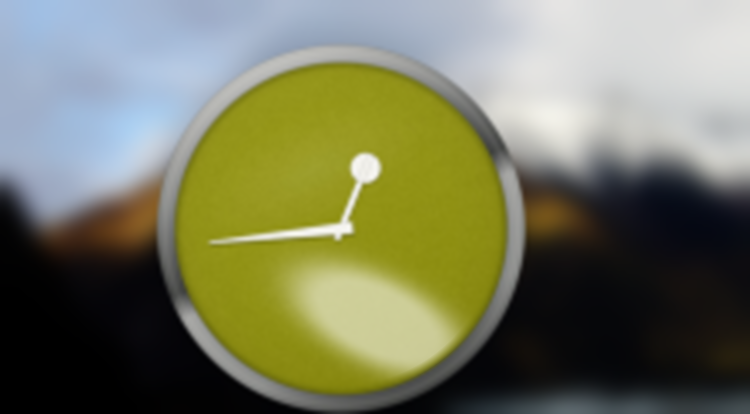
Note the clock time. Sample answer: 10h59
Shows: 12h44
